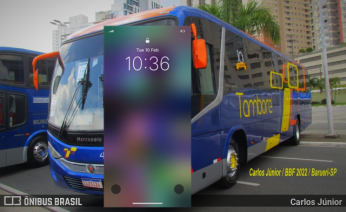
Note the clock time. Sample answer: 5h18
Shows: 10h36
